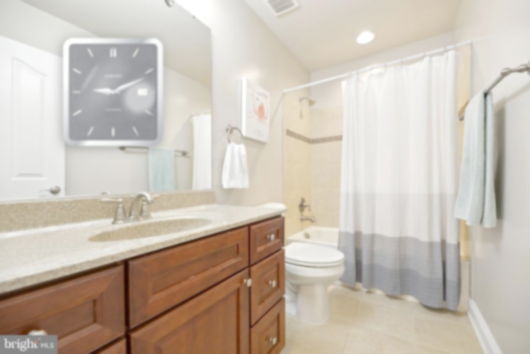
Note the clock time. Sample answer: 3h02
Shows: 9h11
